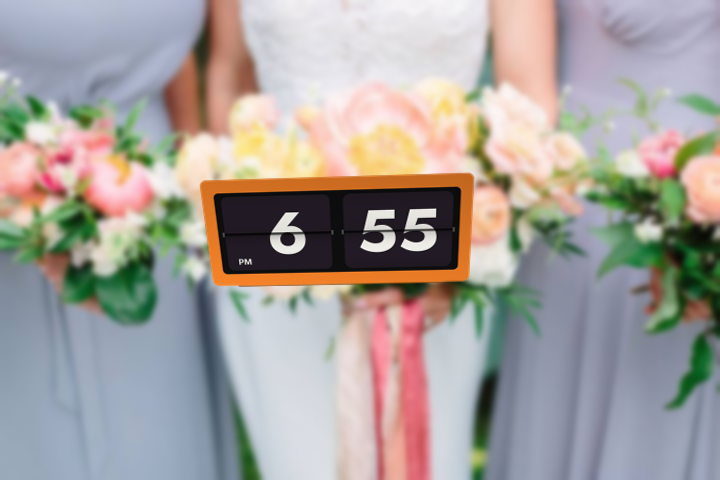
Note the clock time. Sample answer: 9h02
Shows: 6h55
